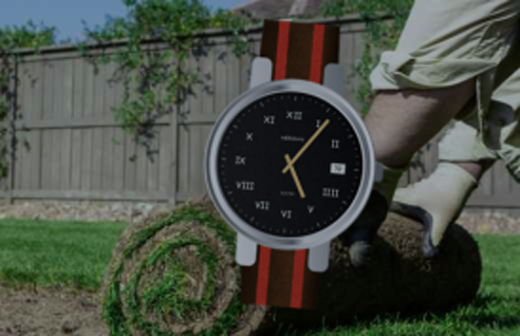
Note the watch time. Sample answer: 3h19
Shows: 5h06
